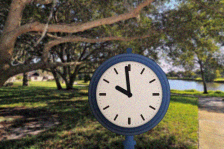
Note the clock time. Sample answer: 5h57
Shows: 9h59
